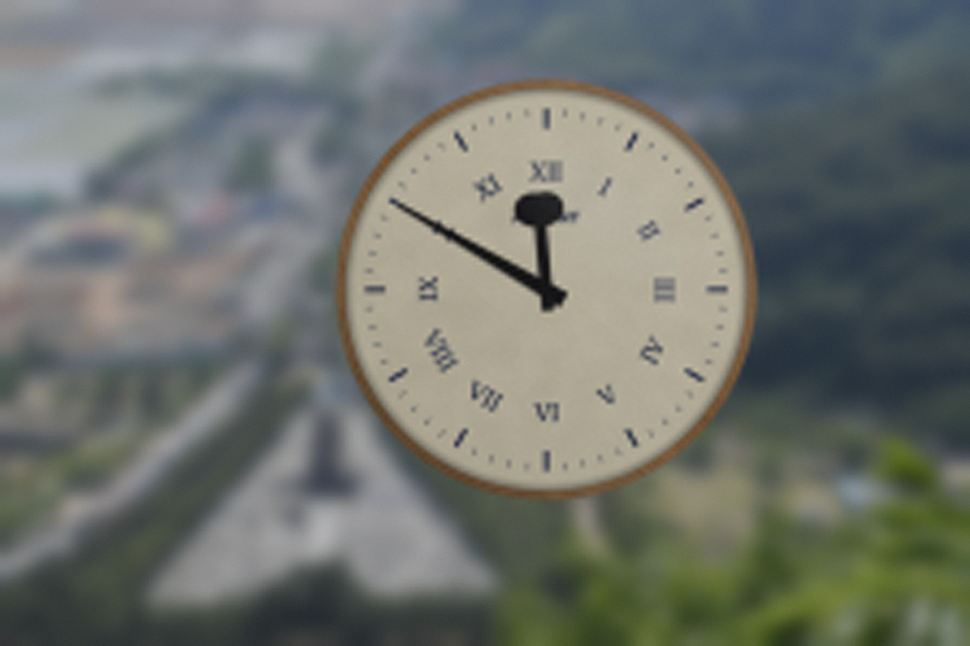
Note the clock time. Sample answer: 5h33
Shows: 11h50
